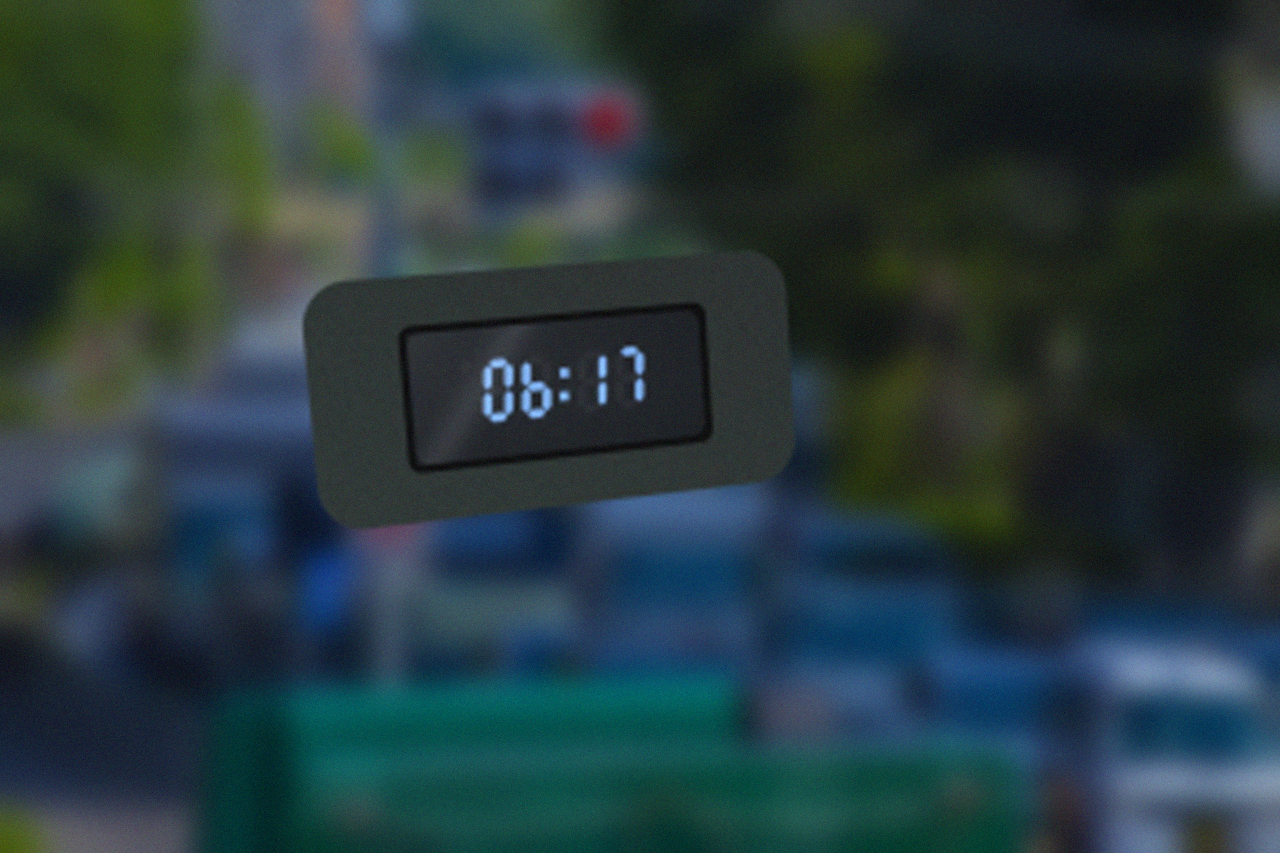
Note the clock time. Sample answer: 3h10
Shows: 6h17
